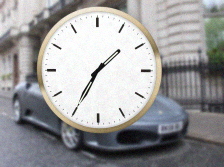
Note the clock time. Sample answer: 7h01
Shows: 1h35
